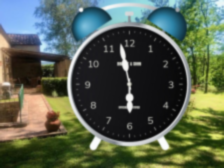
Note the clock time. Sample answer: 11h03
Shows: 5h58
